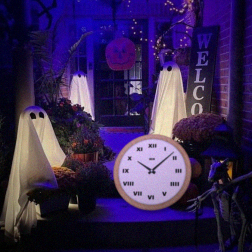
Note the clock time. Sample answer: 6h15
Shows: 10h08
